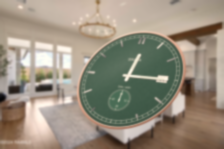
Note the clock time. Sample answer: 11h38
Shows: 12h15
